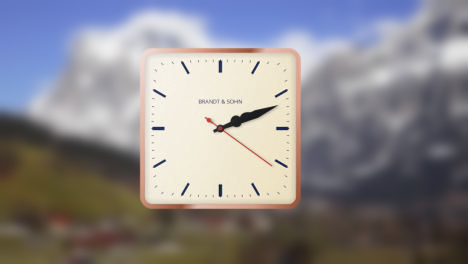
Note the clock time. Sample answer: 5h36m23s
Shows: 2h11m21s
